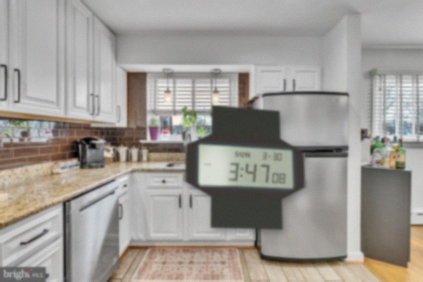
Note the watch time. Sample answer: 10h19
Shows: 3h47
